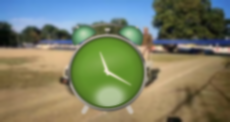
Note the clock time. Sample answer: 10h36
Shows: 11h20
